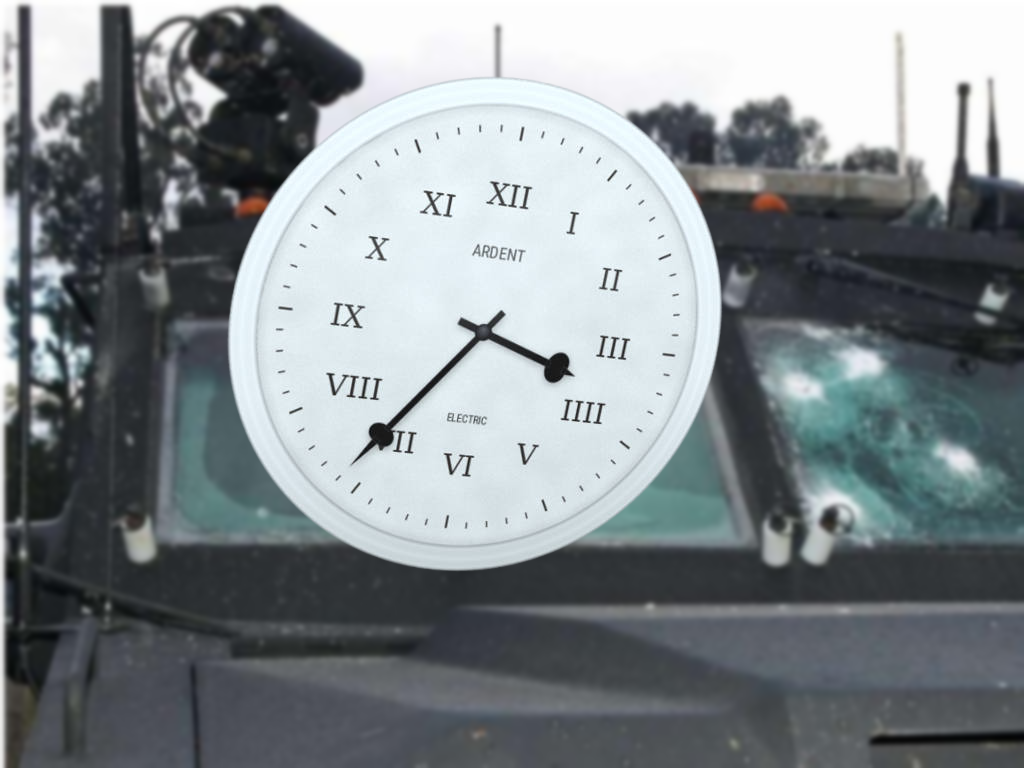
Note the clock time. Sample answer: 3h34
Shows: 3h36
